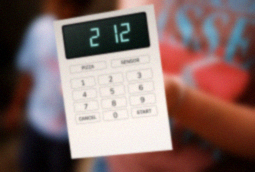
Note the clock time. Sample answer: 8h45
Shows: 2h12
